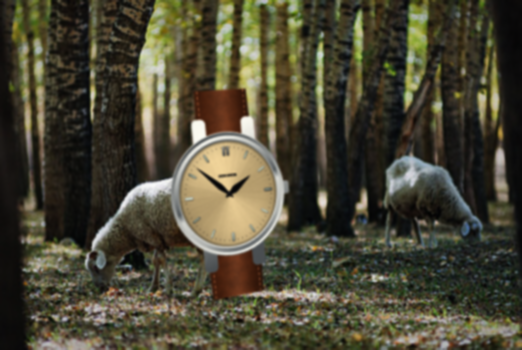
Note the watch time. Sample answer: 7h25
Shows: 1h52
